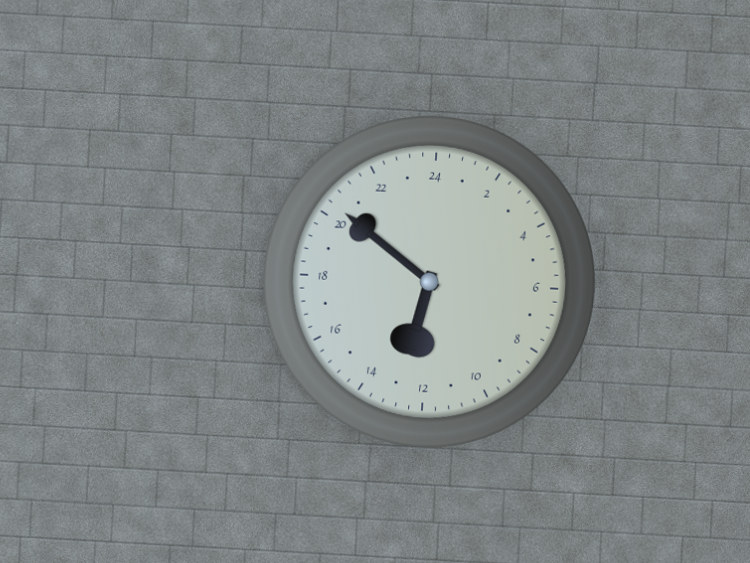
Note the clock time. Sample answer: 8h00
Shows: 12h51
